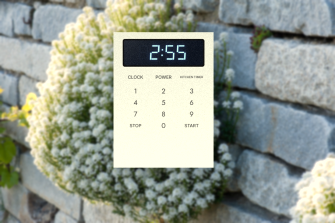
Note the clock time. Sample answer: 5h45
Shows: 2h55
